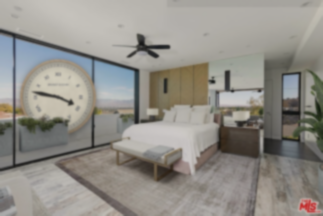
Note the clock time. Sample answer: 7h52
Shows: 3h47
